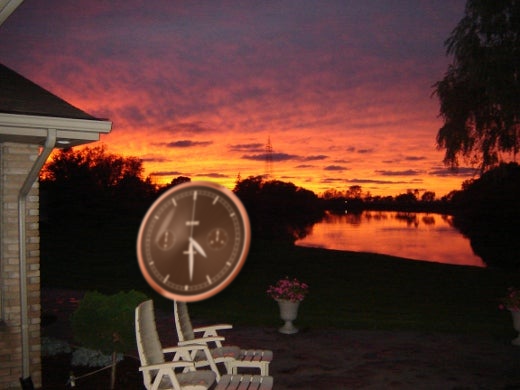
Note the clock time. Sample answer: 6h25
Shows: 4h29
